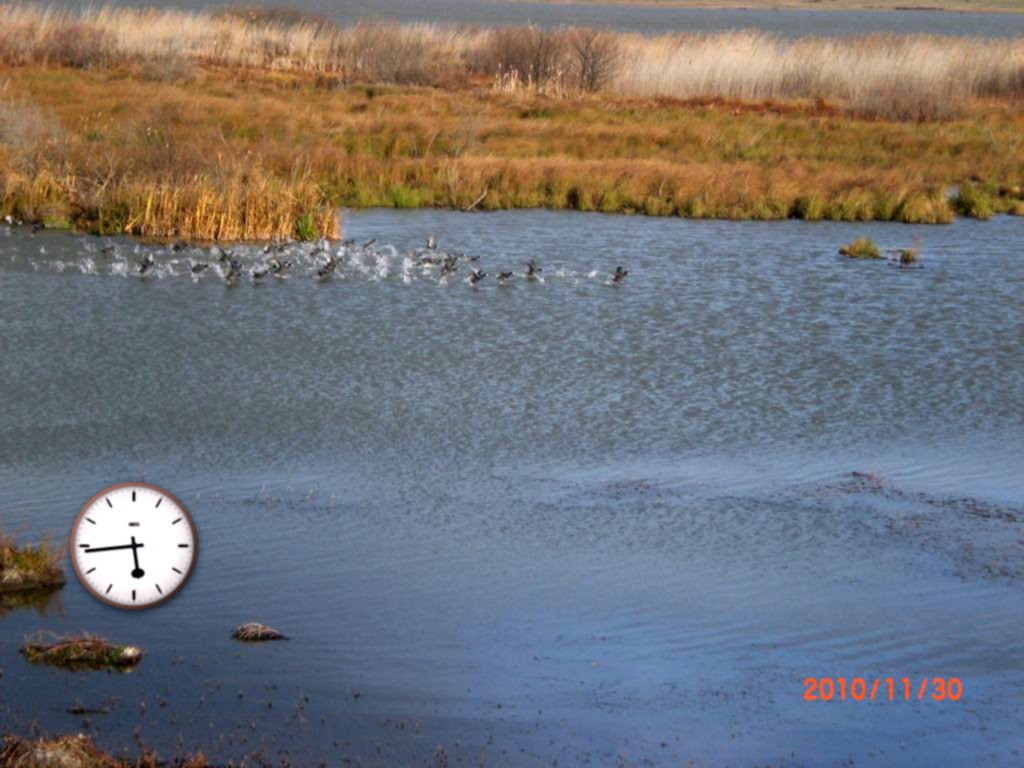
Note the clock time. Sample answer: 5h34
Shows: 5h44
